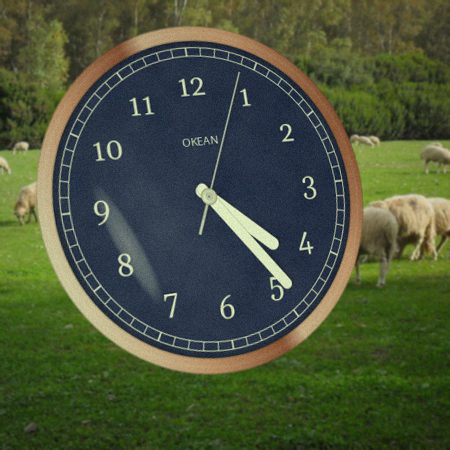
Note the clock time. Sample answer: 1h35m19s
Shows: 4h24m04s
